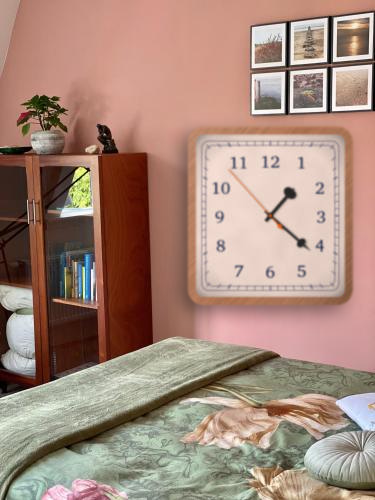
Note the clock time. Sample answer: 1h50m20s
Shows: 1h21m53s
